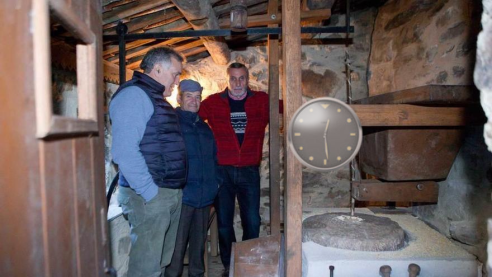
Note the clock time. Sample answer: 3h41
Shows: 12h29
